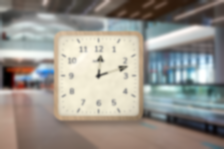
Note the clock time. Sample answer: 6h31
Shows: 12h12
